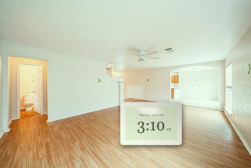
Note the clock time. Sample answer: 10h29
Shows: 3h10
